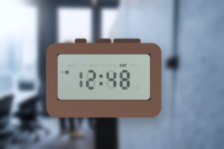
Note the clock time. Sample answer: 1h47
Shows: 12h48
